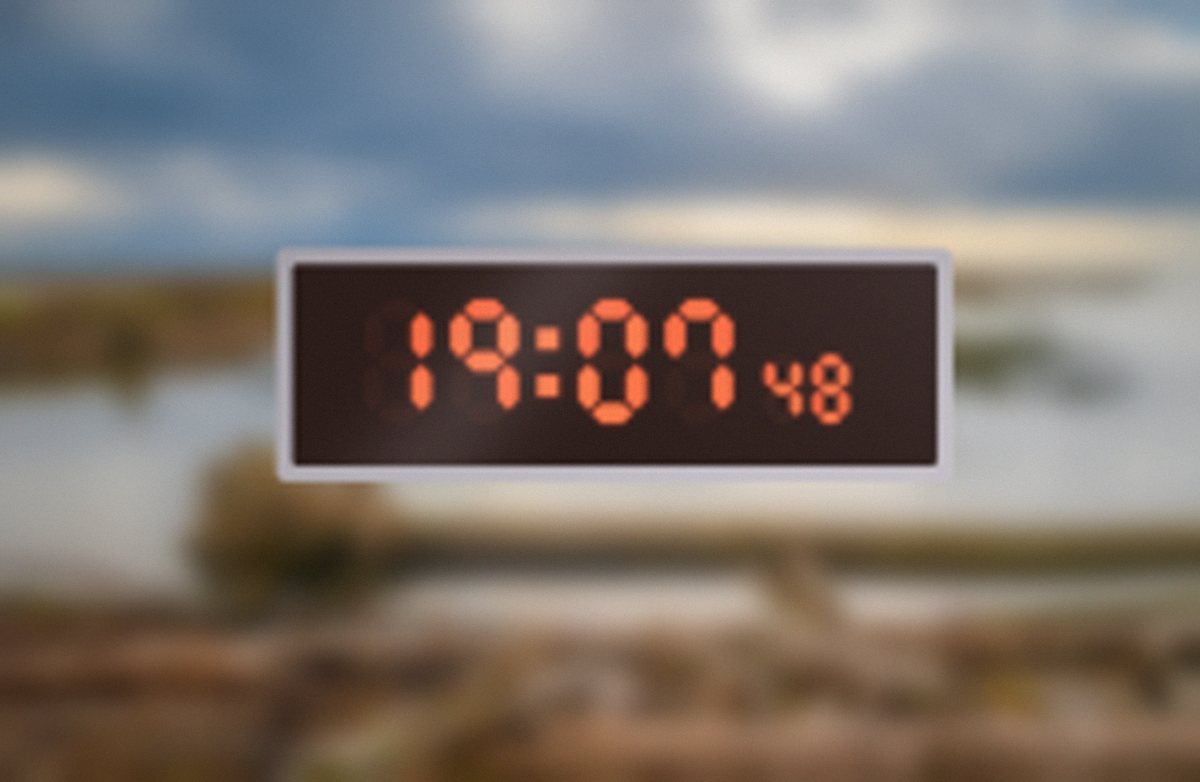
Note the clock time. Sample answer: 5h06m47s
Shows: 19h07m48s
